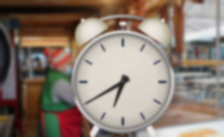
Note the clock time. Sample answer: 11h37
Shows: 6h40
